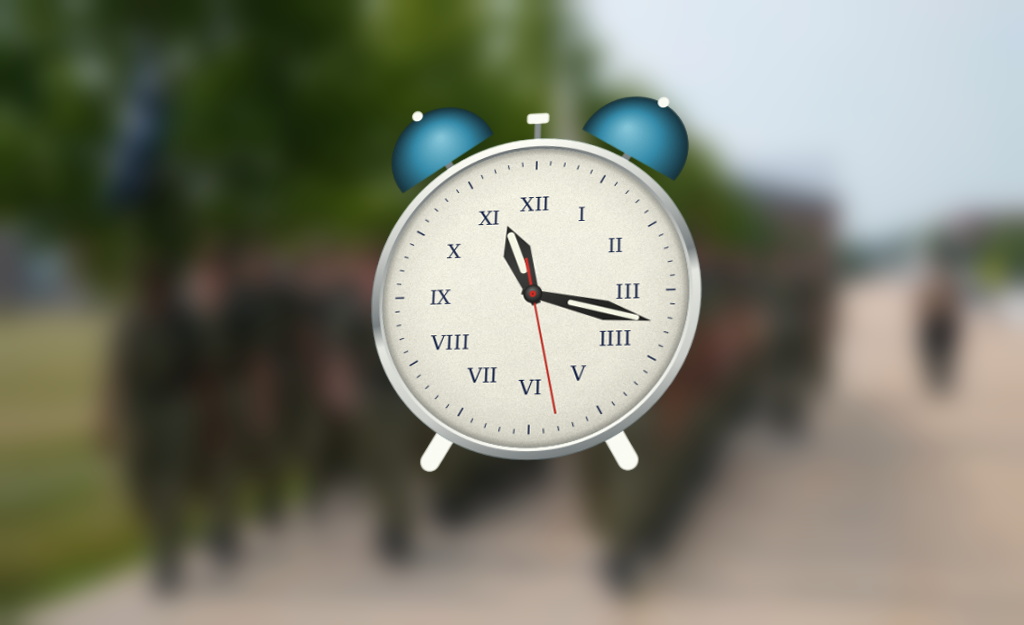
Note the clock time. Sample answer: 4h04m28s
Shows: 11h17m28s
